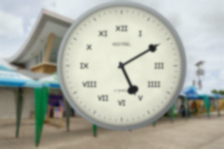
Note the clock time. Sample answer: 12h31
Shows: 5h10
